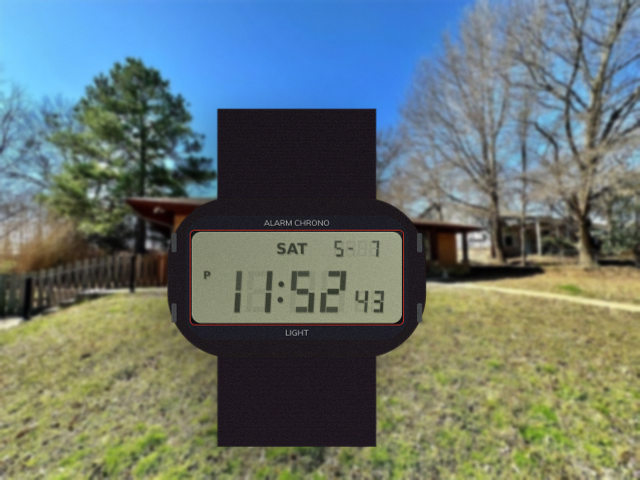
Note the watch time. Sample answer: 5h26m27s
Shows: 11h52m43s
